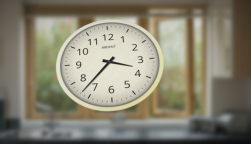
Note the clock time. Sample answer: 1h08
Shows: 3h37
